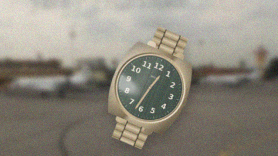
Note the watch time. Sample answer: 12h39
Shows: 12h32
